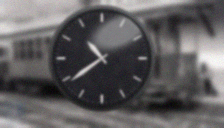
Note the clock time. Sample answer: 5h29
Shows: 10h39
